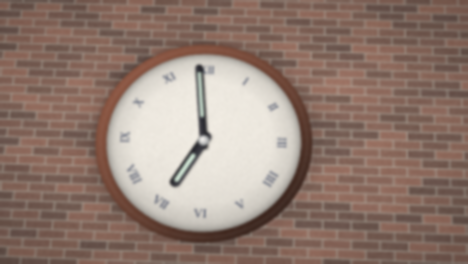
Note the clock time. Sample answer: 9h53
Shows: 6h59
